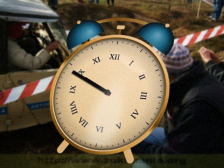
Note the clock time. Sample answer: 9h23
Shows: 9h49
